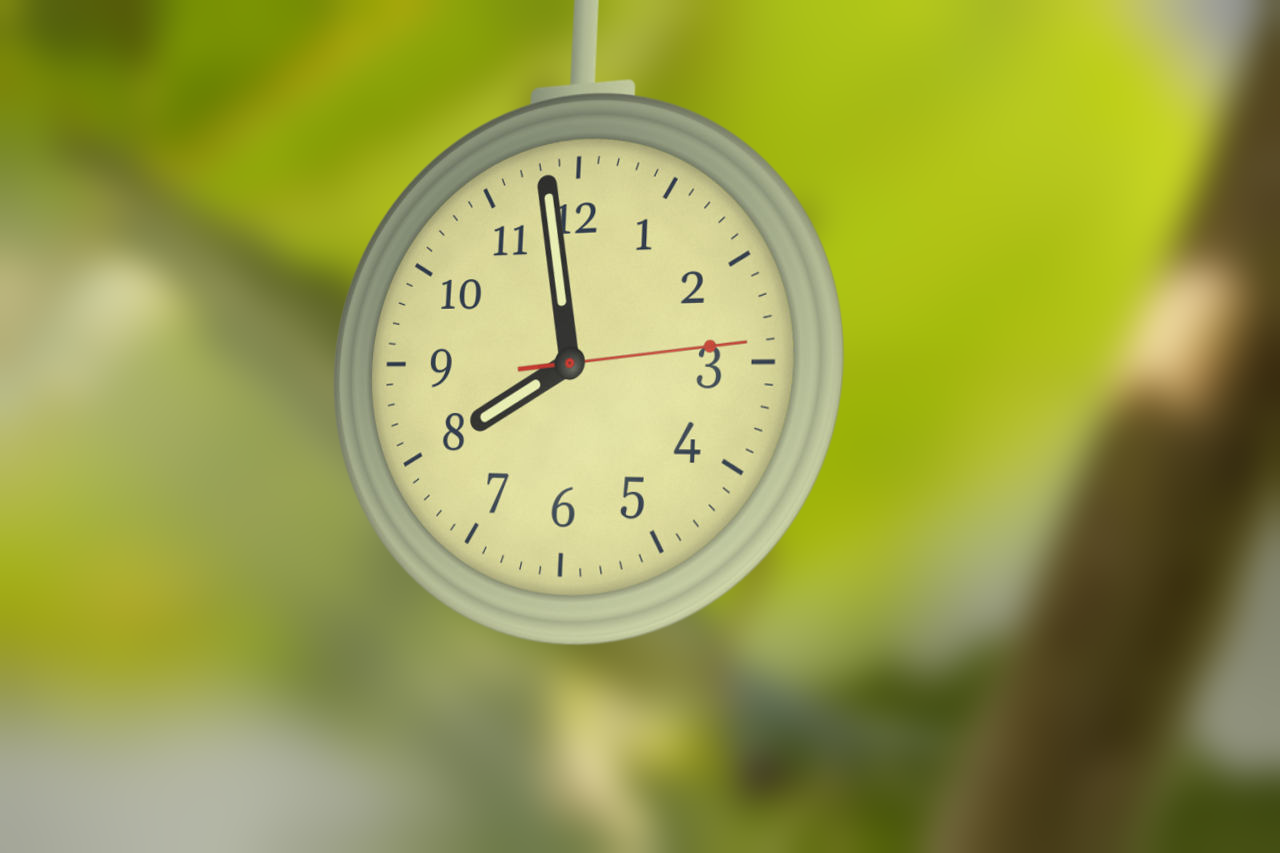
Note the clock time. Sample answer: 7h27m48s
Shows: 7h58m14s
